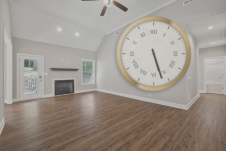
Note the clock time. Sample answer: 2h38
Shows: 5h27
